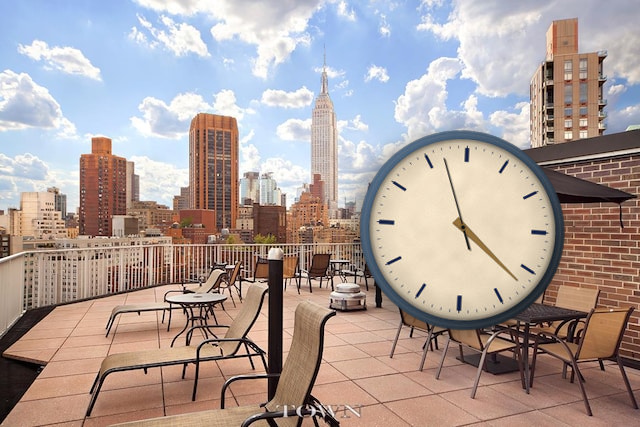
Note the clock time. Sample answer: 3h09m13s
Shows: 4h21m57s
